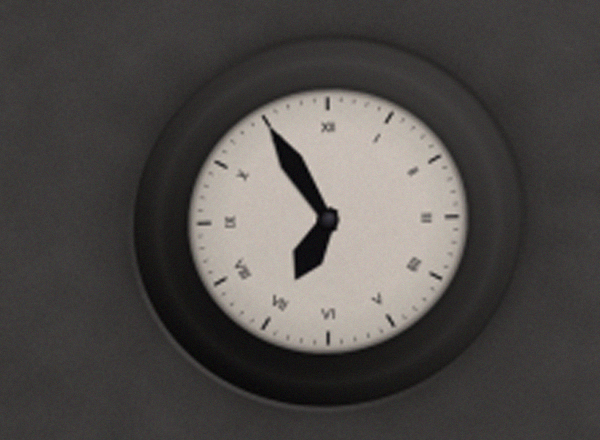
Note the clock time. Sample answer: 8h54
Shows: 6h55
